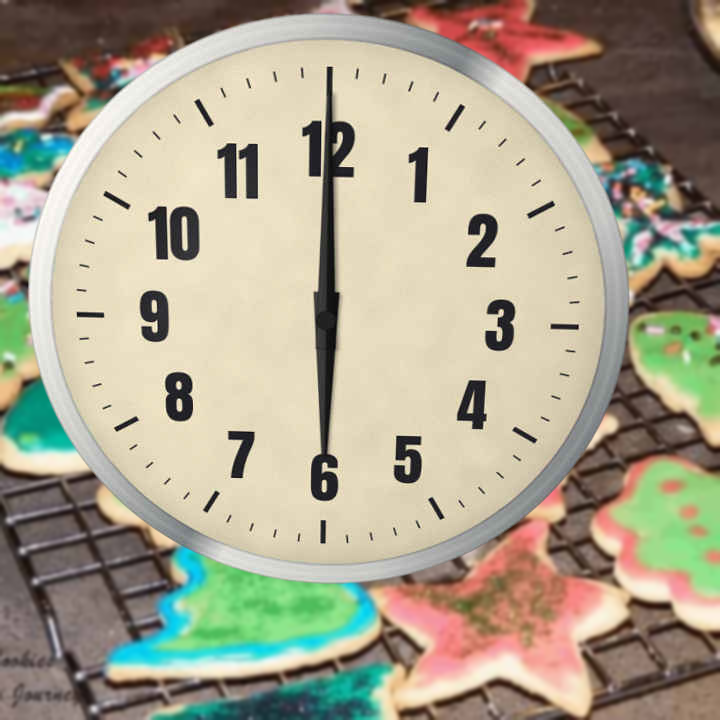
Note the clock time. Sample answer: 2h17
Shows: 6h00
